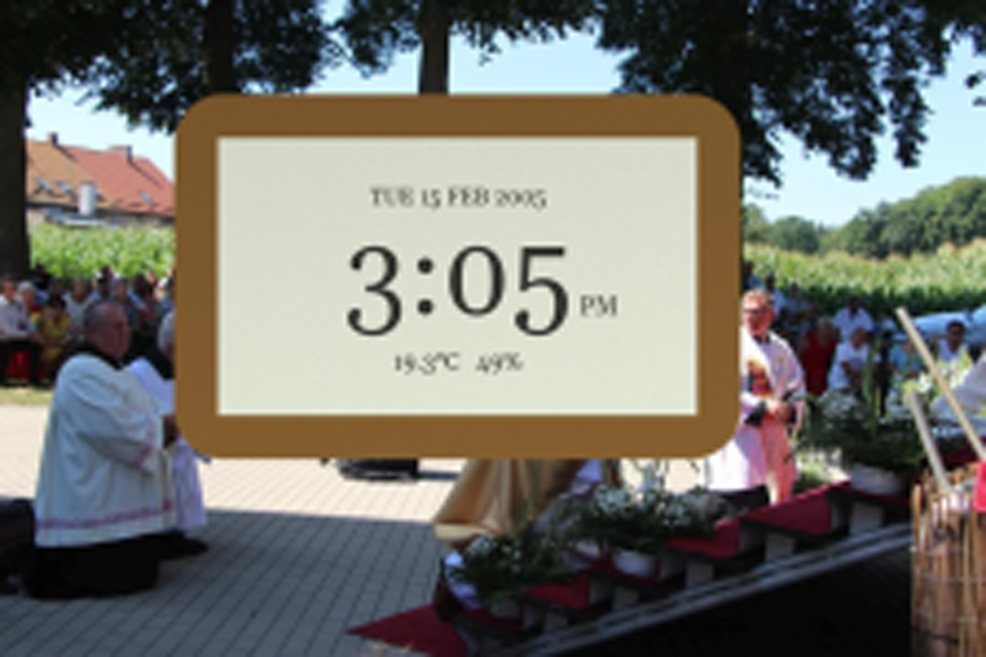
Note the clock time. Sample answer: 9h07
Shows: 3h05
